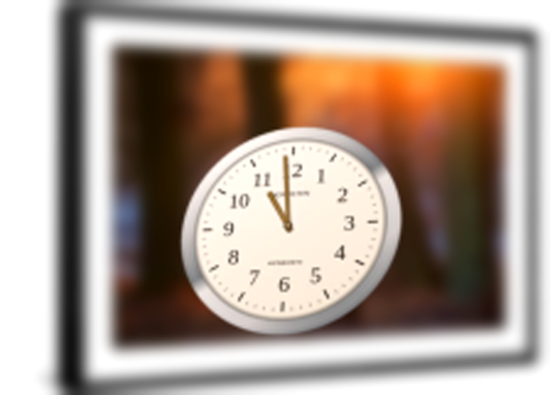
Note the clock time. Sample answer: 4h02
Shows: 10h59
